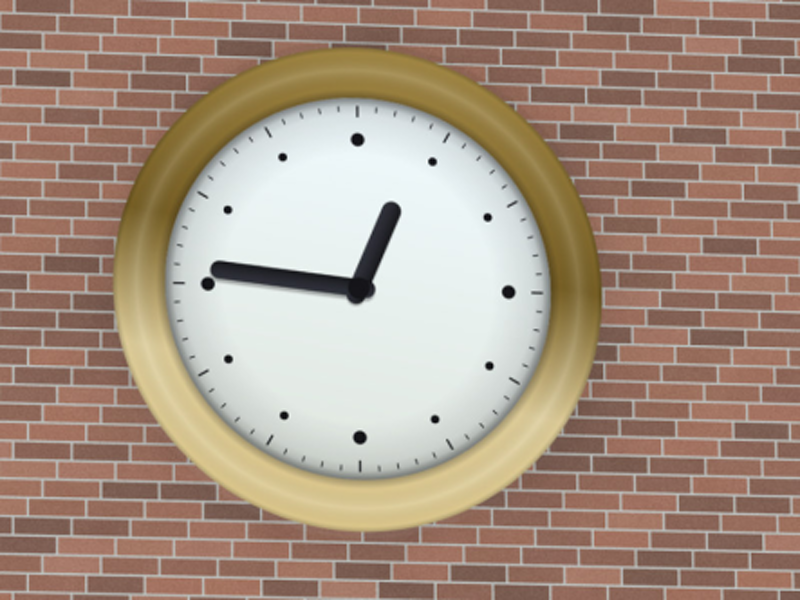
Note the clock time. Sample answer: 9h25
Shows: 12h46
